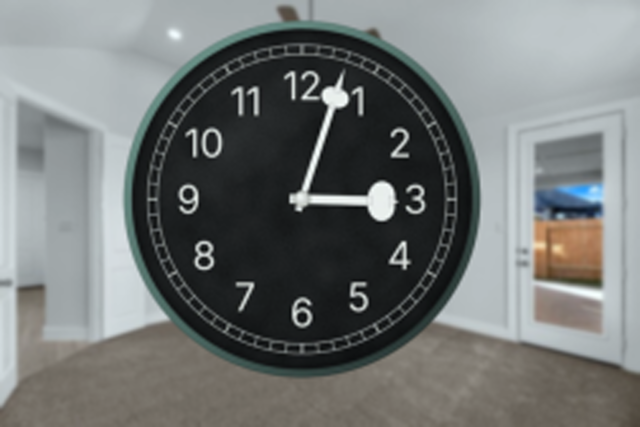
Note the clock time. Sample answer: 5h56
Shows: 3h03
